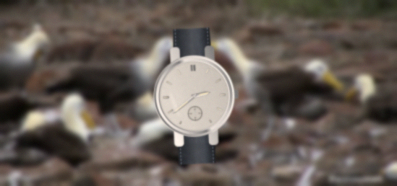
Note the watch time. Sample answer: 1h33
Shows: 2h39
